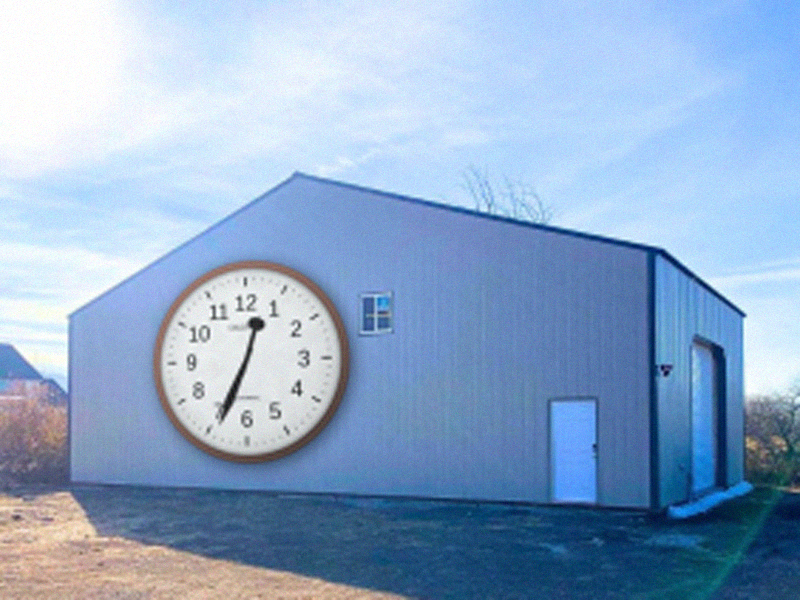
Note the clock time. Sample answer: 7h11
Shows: 12h34
